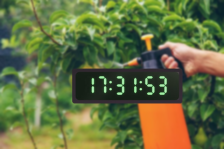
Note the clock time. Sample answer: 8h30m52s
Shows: 17h31m53s
